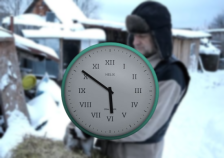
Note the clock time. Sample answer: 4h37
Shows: 5h51
